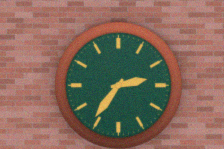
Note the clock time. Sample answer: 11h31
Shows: 2h36
